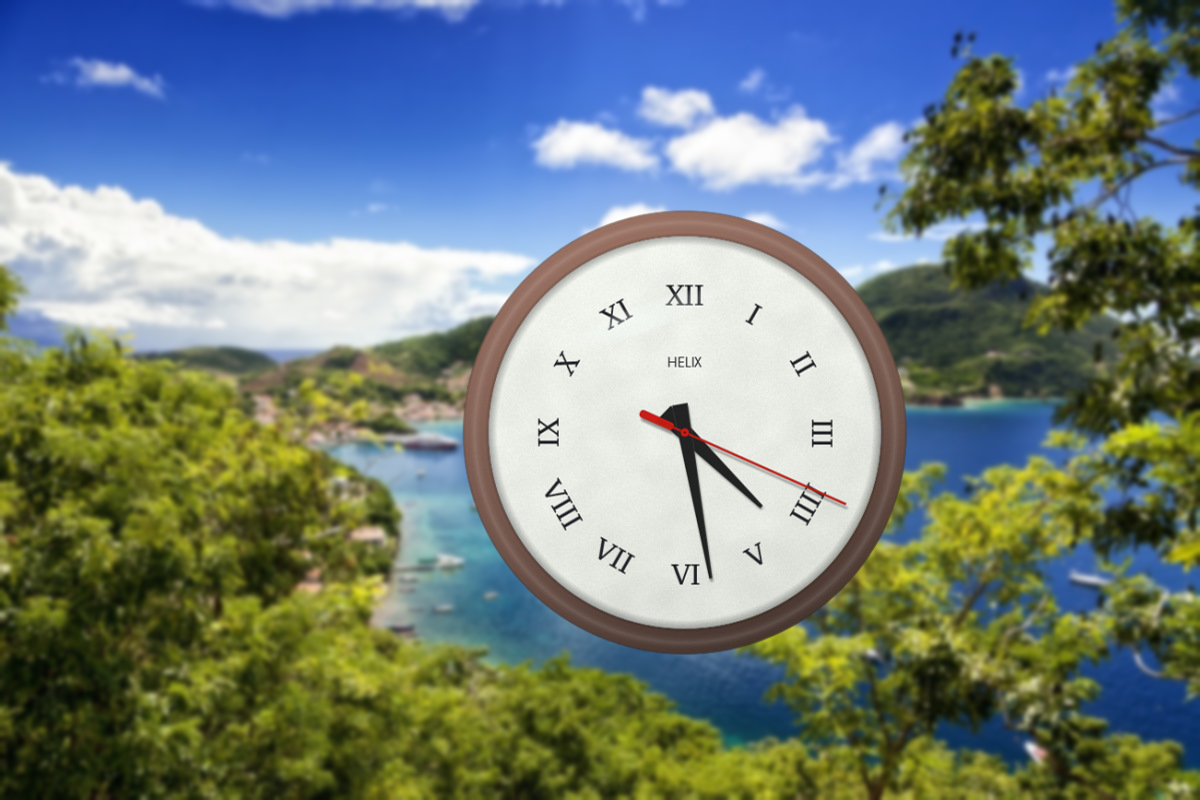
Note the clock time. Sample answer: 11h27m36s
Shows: 4h28m19s
